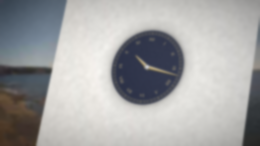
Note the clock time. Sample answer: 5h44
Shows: 10h17
